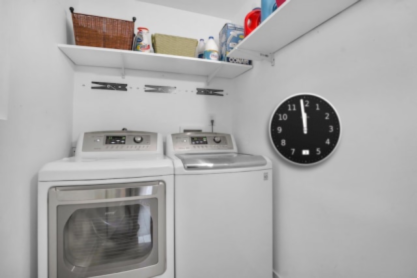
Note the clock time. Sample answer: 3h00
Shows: 11h59
